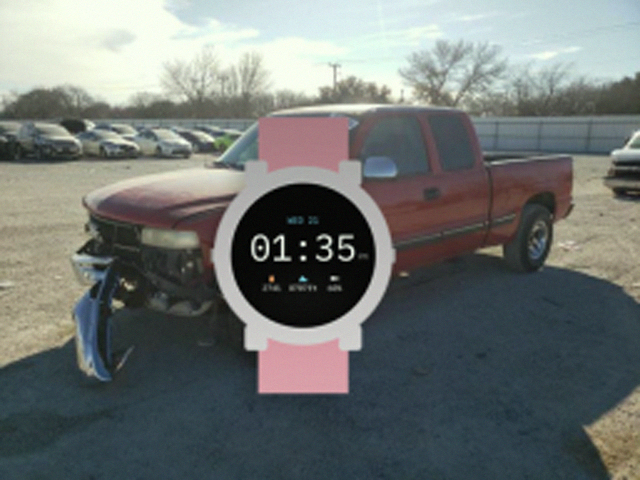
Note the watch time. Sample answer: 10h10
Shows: 1h35
